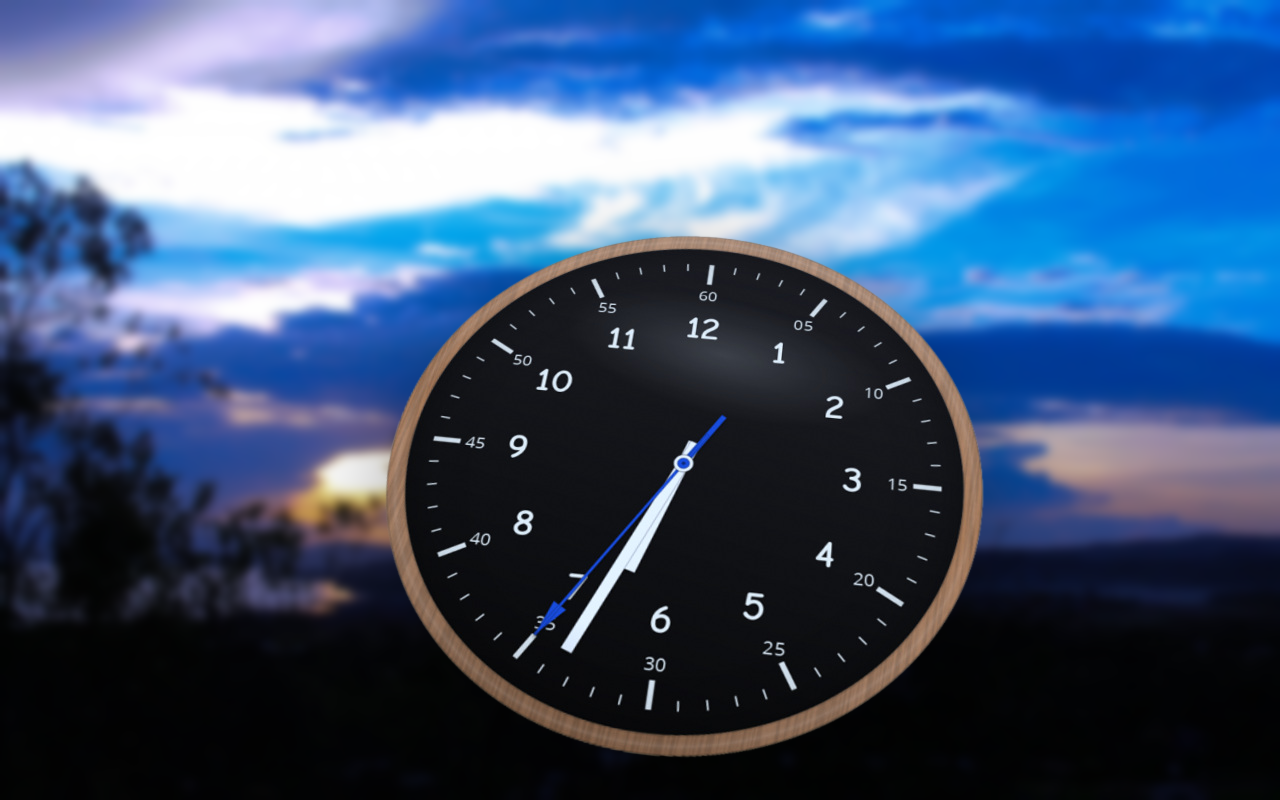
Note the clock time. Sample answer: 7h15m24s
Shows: 6h33m35s
